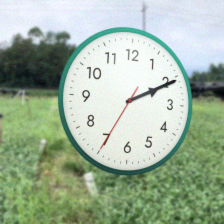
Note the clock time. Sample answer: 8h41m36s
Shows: 2h10m35s
